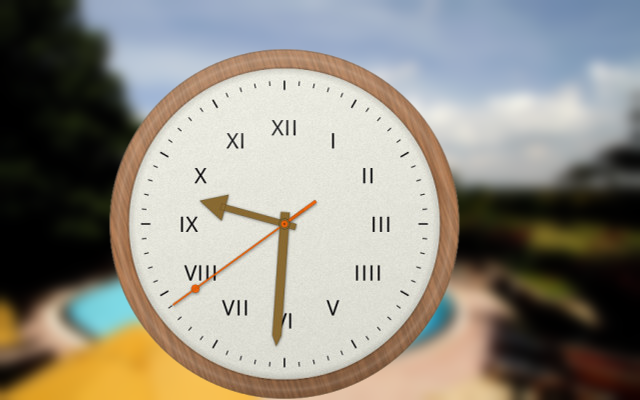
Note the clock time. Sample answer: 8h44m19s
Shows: 9h30m39s
